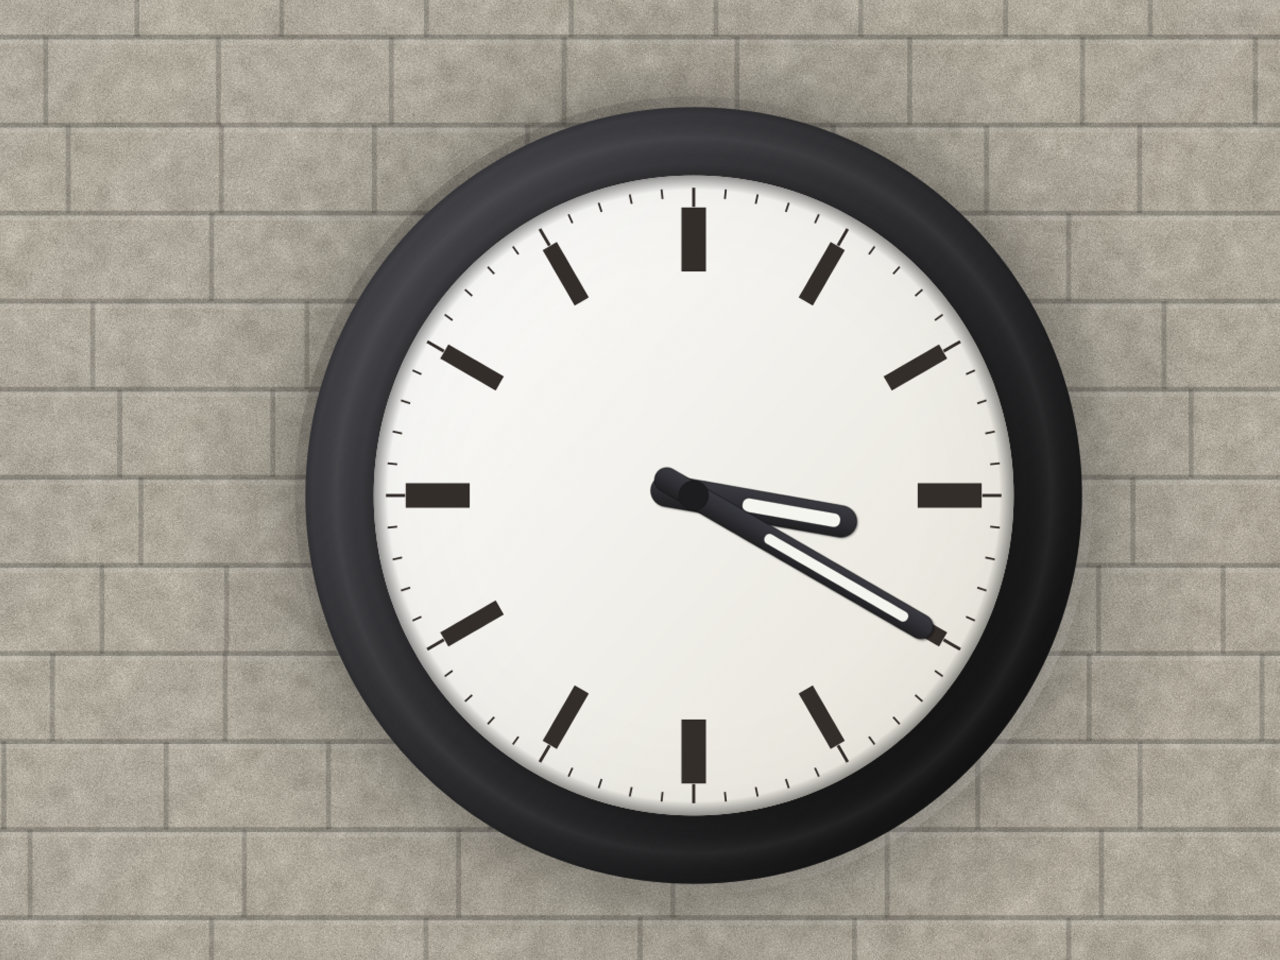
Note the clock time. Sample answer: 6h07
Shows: 3h20
